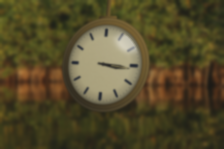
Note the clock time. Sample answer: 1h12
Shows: 3h16
